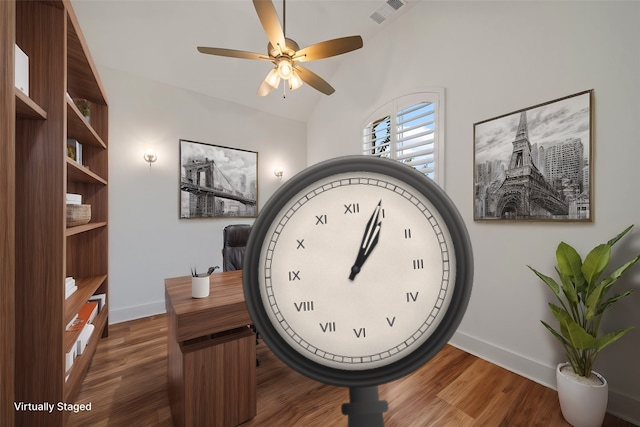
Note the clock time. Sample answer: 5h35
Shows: 1h04
